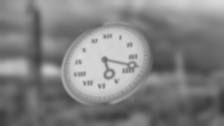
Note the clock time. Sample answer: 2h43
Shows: 5h18
